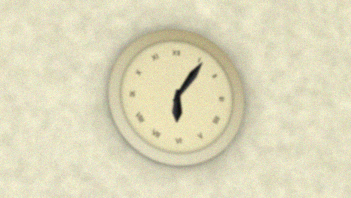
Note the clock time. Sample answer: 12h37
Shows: 6h06
